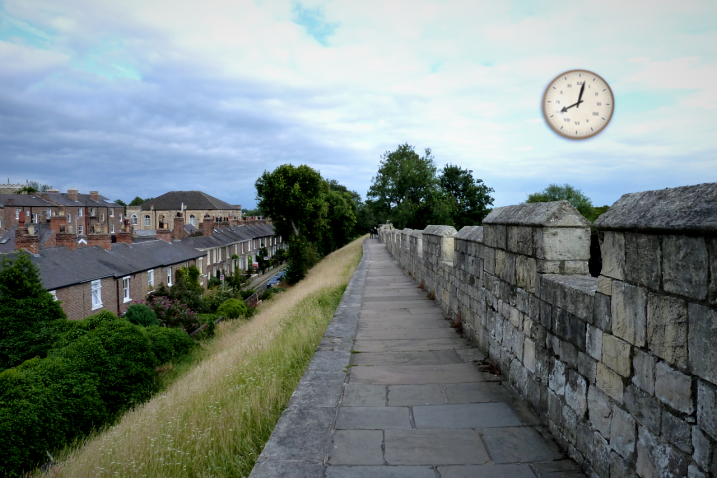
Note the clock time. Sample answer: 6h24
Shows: 8h02
